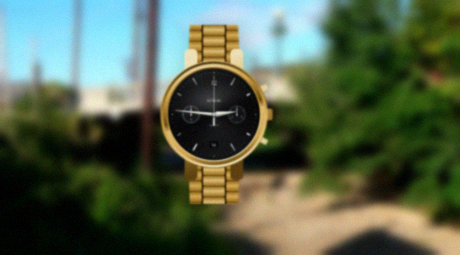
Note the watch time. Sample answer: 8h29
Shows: 2h46
